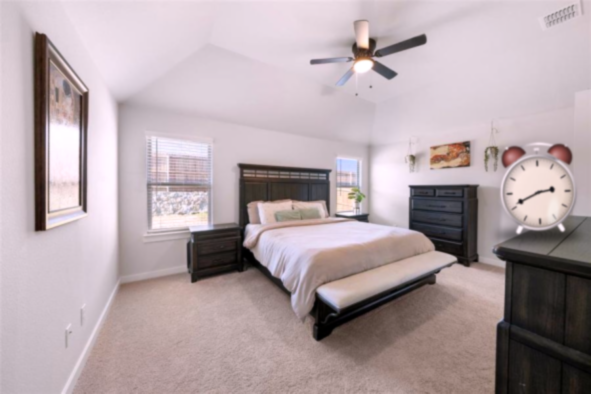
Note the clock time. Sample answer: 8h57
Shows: 2h41
